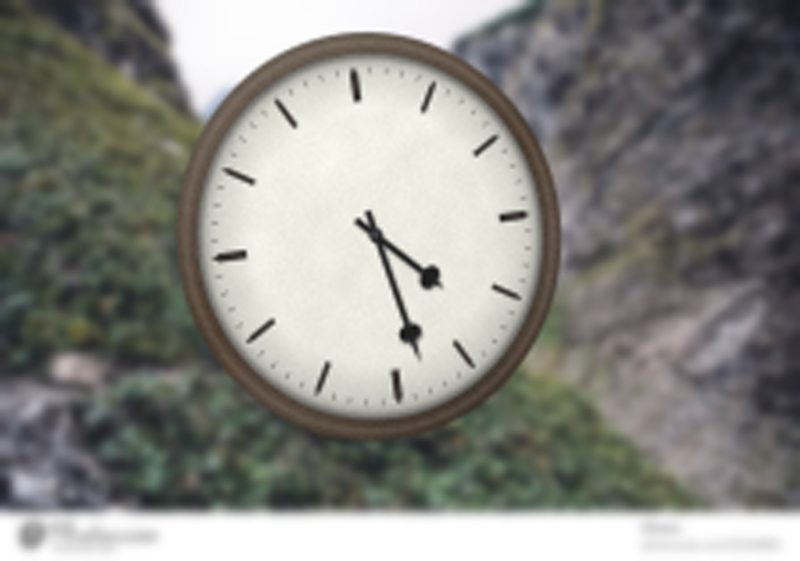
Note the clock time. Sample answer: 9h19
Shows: 4h28
